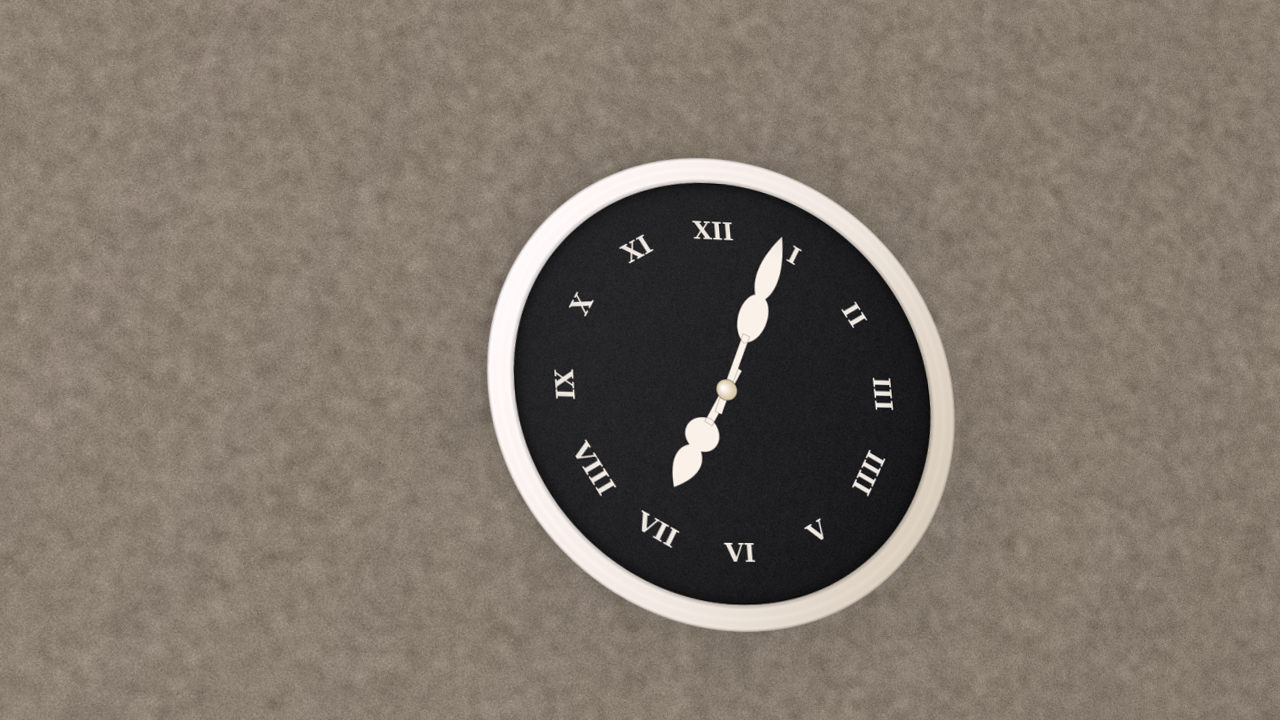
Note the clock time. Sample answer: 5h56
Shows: 7h04
